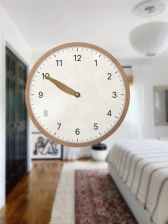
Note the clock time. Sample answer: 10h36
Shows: 9h50
